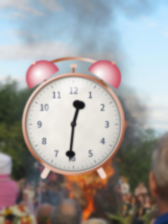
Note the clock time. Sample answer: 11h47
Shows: 12h31
